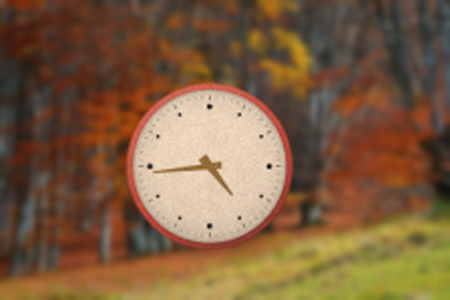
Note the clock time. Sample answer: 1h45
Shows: 4h44
